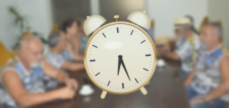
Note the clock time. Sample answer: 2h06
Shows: 6h27
